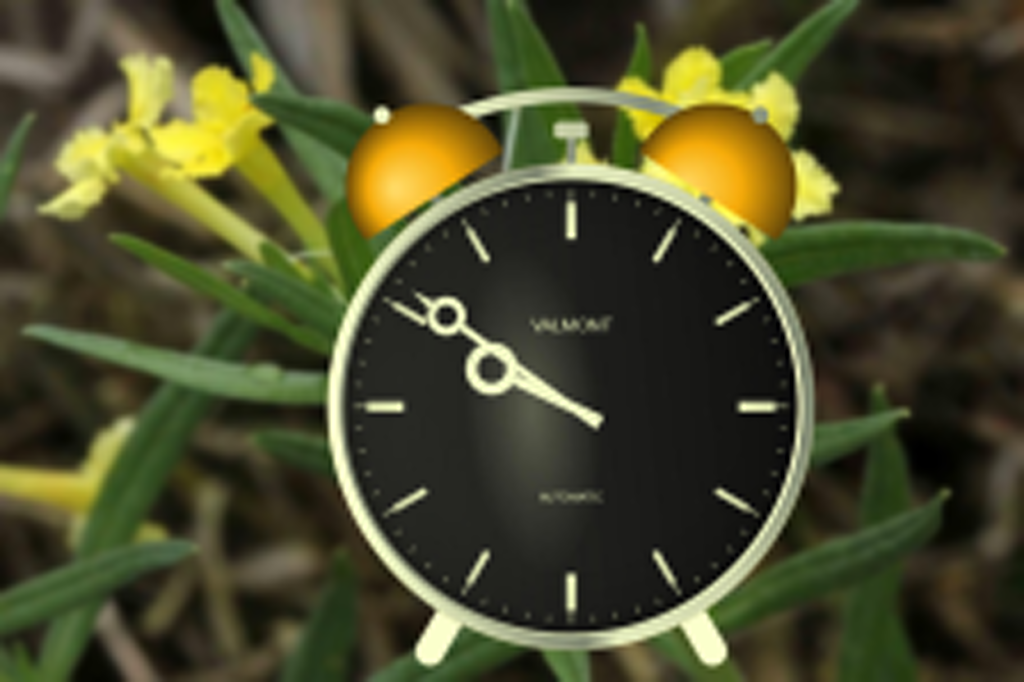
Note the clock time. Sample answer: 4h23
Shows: 9h51
